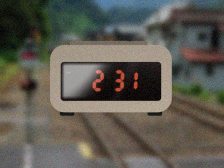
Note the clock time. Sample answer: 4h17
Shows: 2h31
